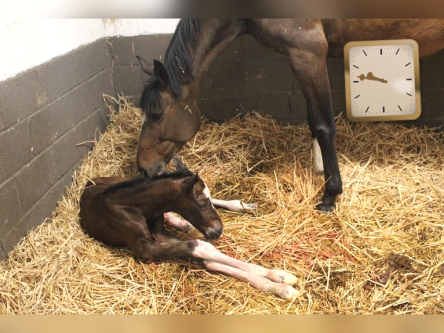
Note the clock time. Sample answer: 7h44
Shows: 9h47
